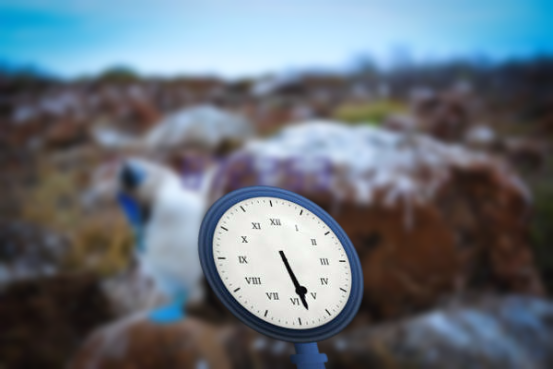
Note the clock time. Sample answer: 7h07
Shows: 5h28
